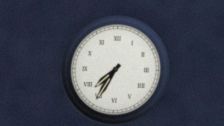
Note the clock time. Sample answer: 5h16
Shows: 7h35
